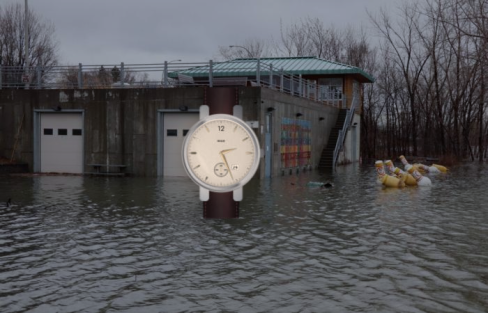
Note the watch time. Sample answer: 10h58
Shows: 2h26
